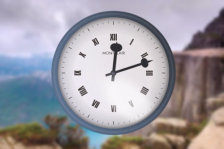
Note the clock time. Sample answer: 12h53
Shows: 12h12
